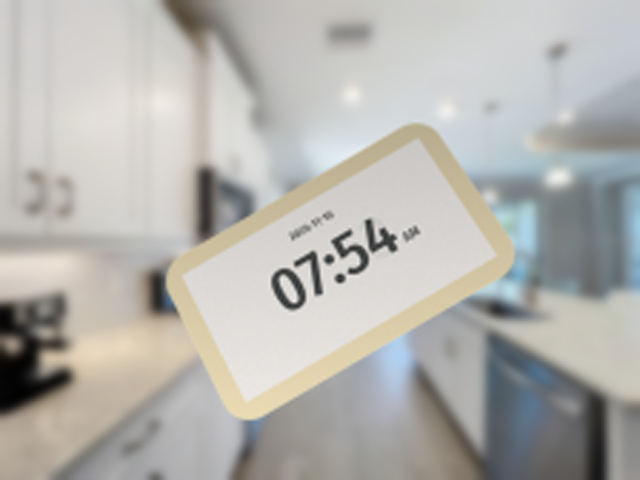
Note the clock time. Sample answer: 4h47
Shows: 7h54
